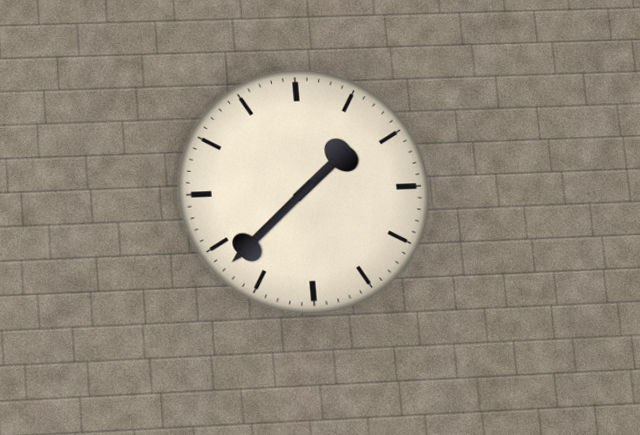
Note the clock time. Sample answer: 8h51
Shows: 1h38
